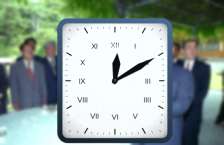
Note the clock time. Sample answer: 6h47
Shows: 12h10
